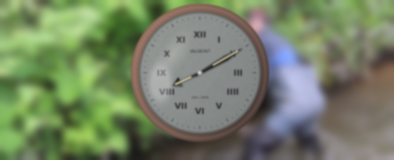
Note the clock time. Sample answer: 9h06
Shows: 8h10
